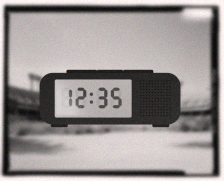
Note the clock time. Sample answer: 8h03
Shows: 12h35
